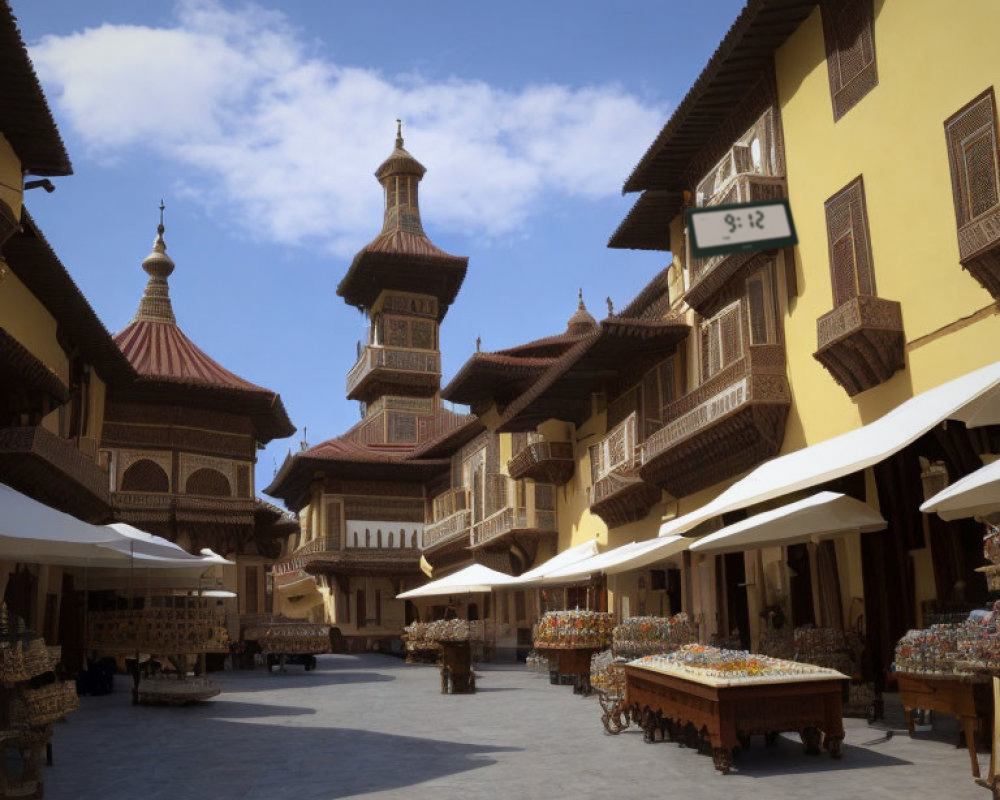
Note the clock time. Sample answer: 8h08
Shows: 9h12
